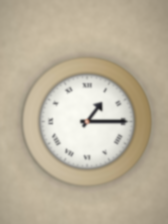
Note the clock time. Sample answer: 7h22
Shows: 1h15
